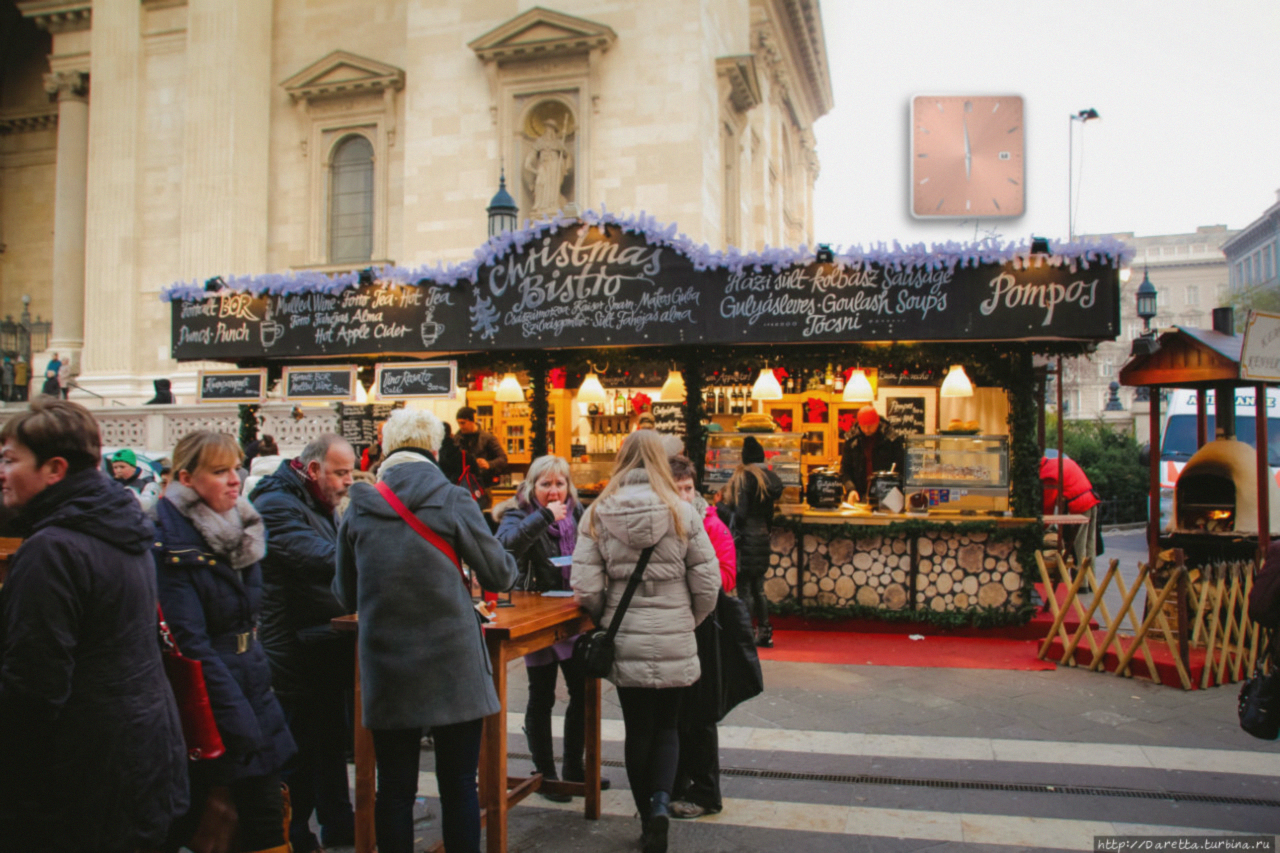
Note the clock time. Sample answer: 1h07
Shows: 5h59
